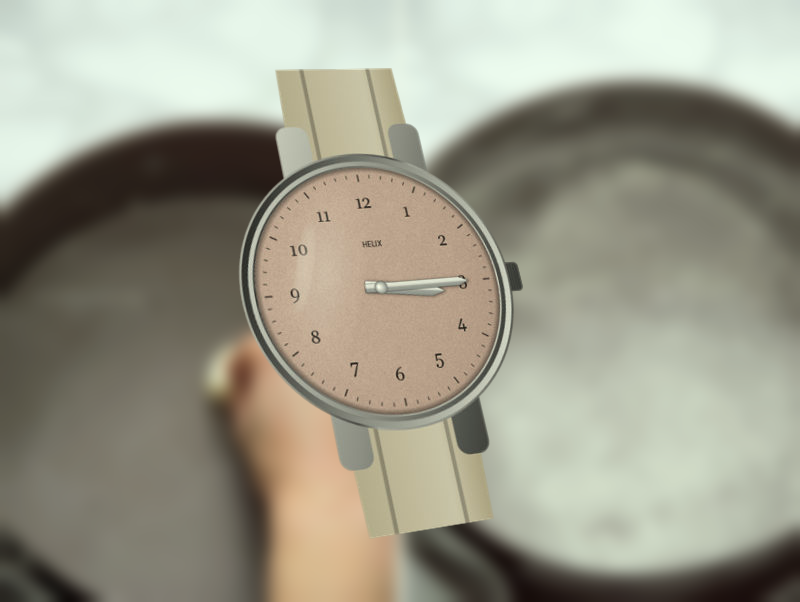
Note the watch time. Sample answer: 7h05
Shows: 3h15
